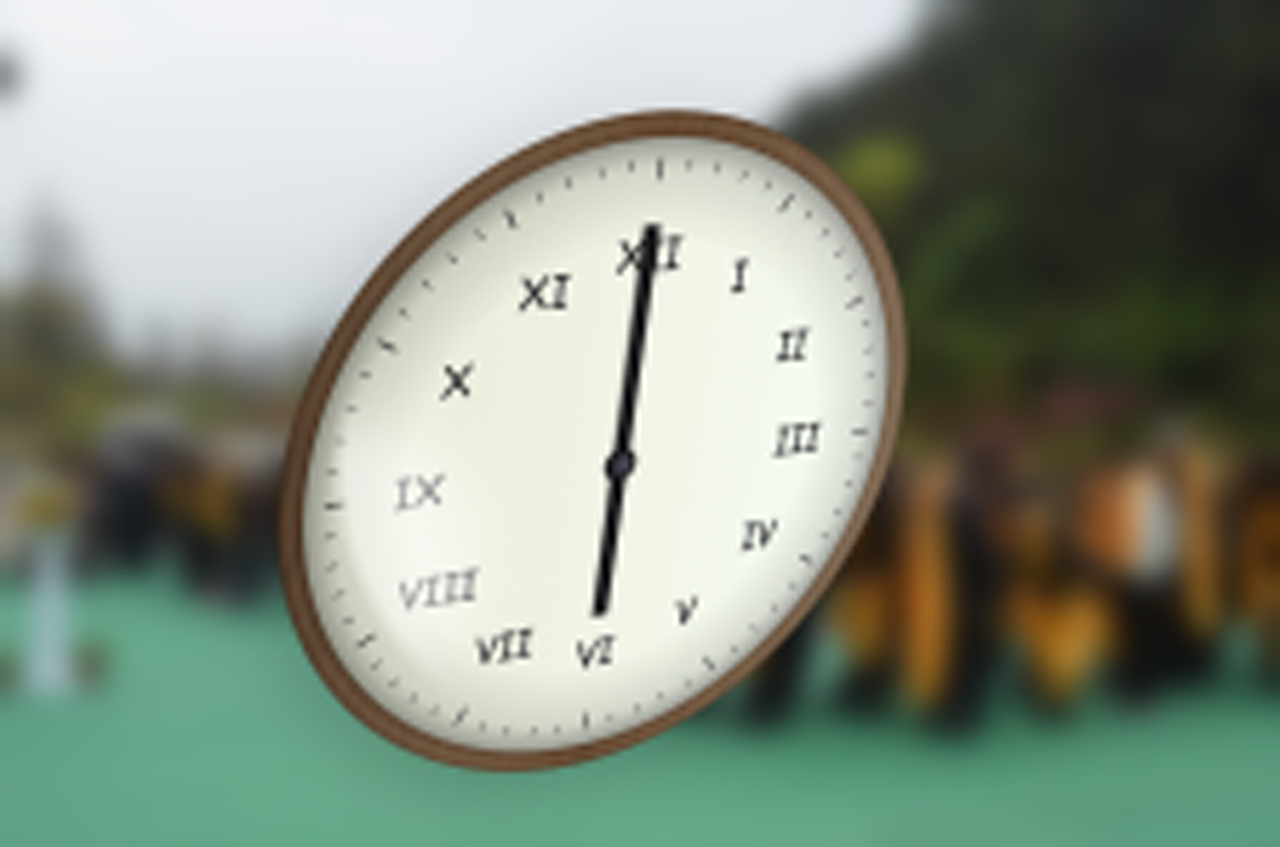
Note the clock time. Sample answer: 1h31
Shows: 6h00
